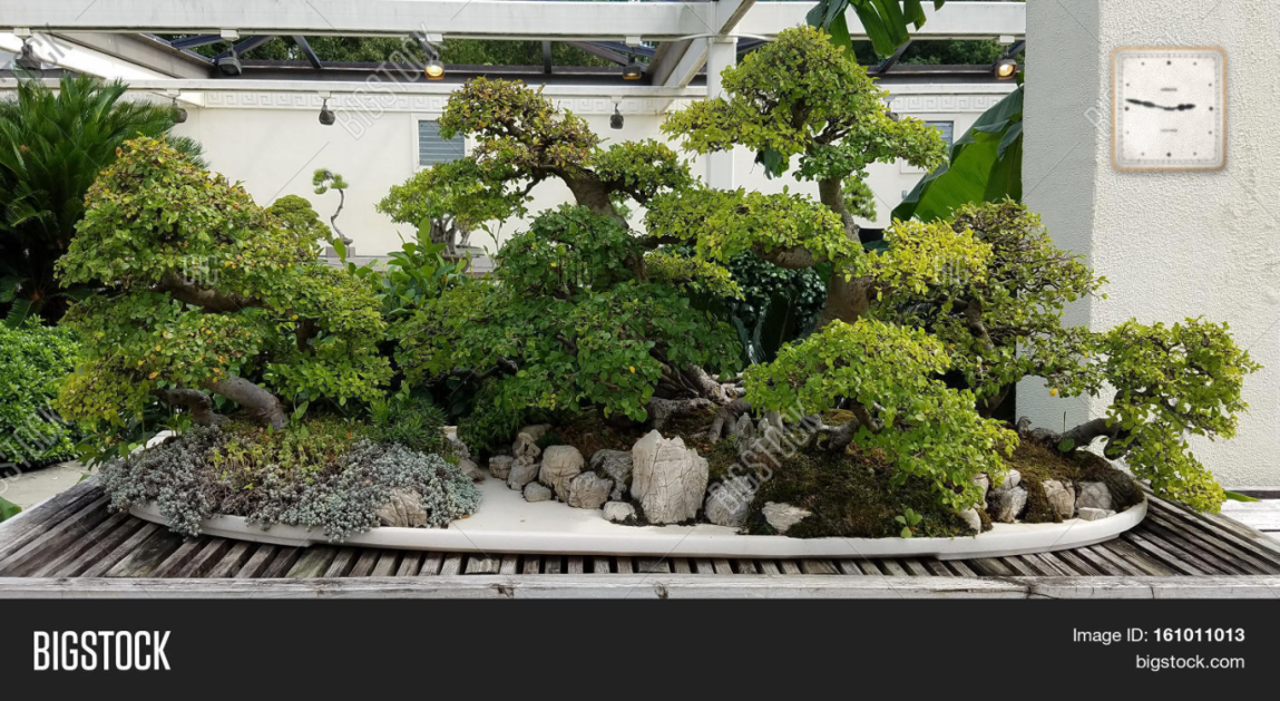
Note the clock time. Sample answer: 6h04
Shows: 2h47
